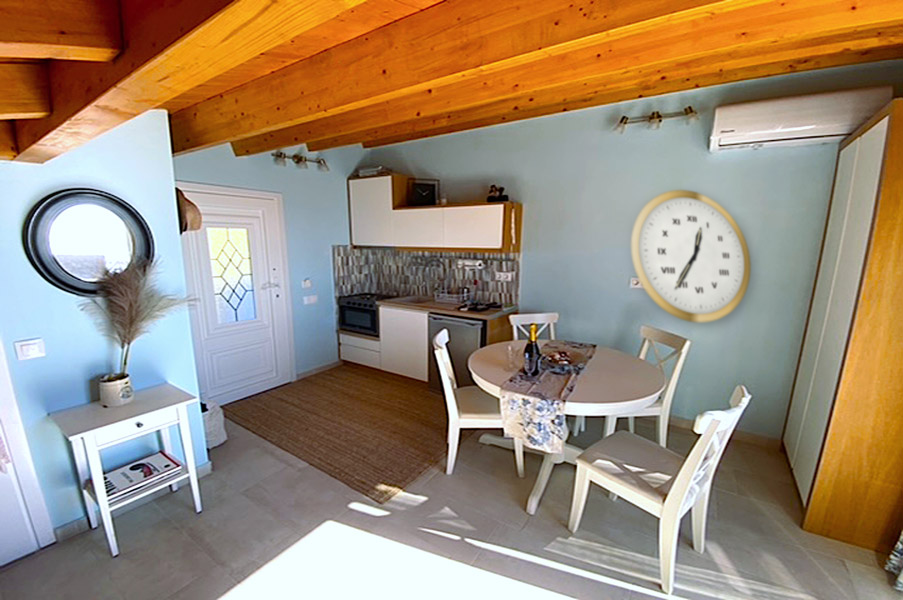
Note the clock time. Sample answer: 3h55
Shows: 12h36
